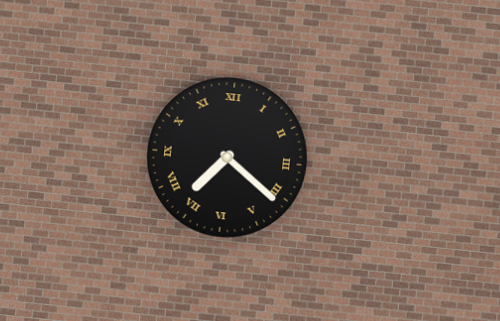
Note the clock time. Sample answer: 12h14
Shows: 7h21
